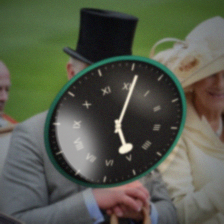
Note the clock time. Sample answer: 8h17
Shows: 5h01
